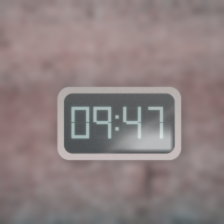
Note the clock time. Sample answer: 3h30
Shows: 9h47
